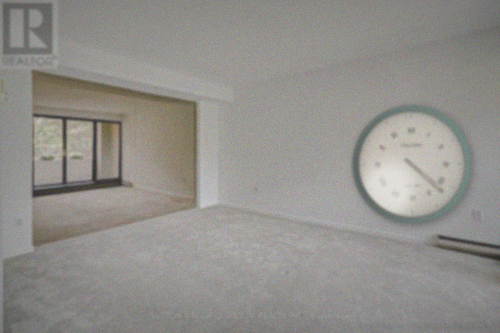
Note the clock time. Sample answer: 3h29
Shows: 4h22
